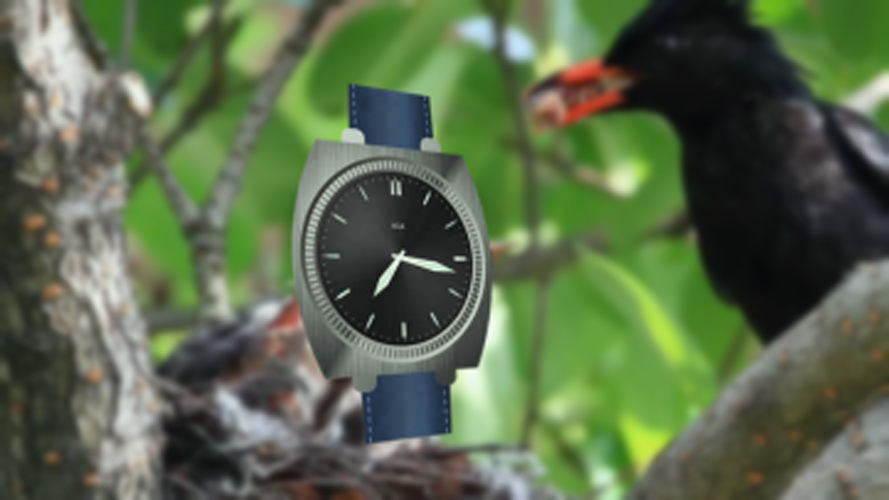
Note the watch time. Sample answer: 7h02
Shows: 7h17
